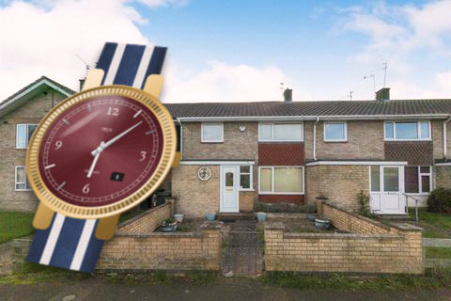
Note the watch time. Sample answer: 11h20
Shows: 6h07
